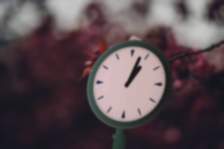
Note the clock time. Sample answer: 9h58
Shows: 1h03
